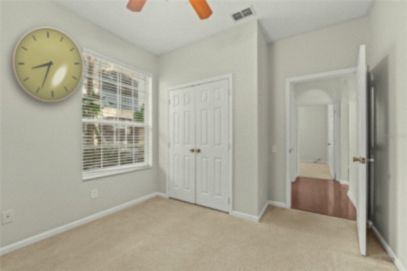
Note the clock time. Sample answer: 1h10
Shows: 8h34
